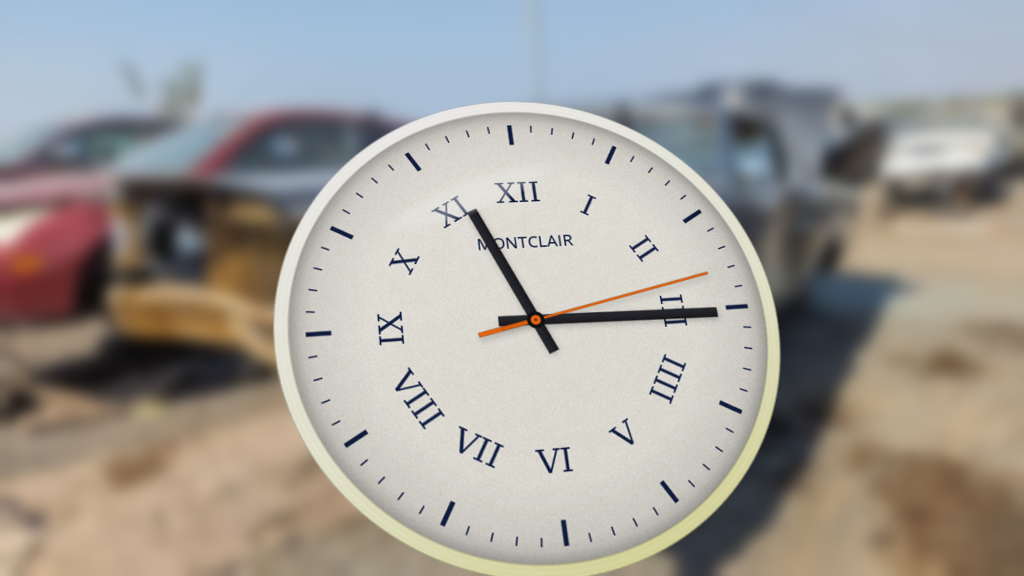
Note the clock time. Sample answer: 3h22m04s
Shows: 11h15m13s
